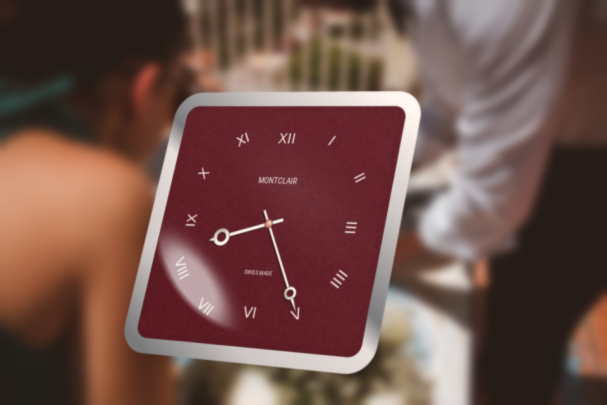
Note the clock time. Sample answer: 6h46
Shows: 8h25
